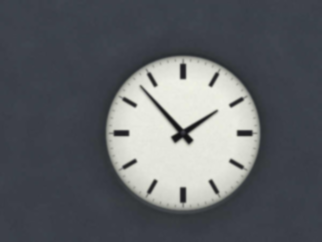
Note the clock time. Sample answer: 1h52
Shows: 1h53
